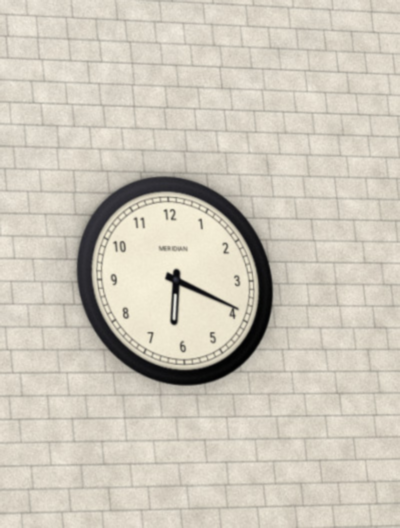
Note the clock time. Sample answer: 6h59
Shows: 6h19
